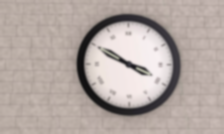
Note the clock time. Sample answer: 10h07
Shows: 3h50
